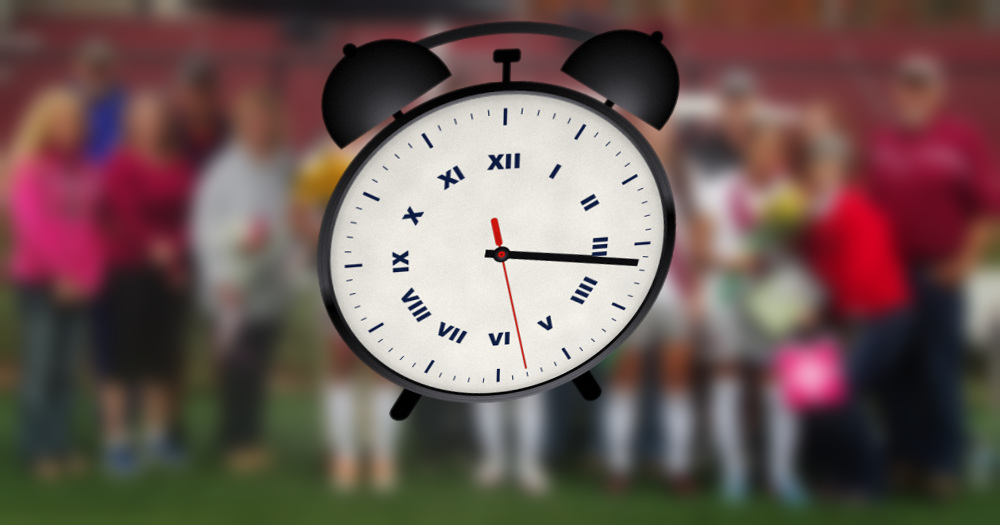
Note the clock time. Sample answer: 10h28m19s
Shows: 3h16m28s
